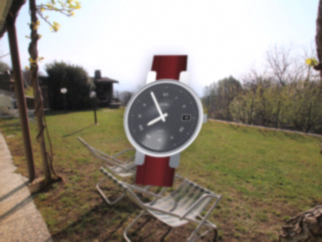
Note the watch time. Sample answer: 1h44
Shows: 7h55
